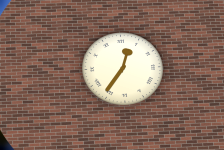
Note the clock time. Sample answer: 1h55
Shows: 12h36
